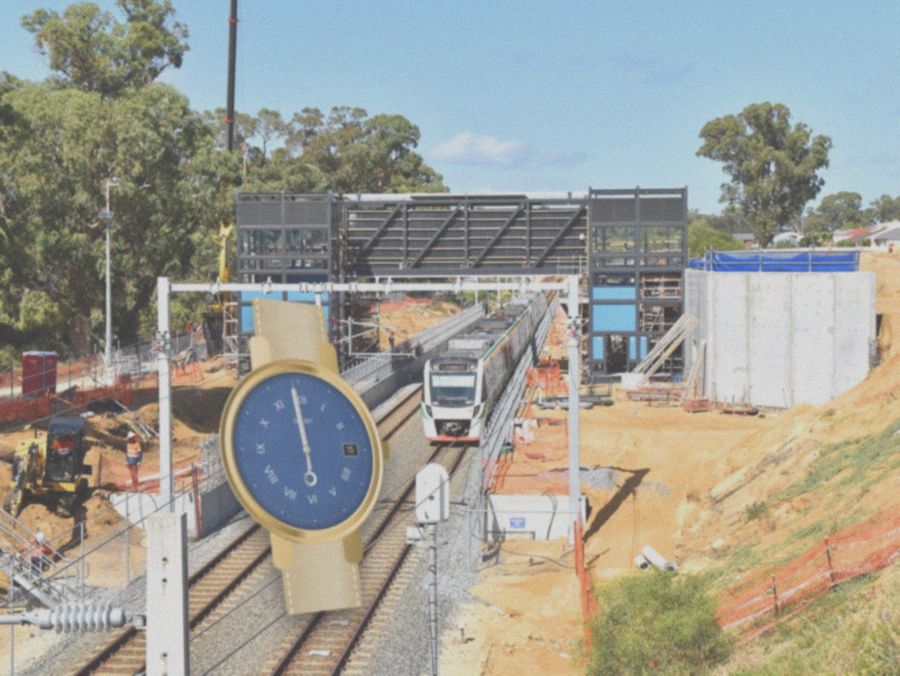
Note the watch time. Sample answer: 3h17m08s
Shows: 5h58m59s
